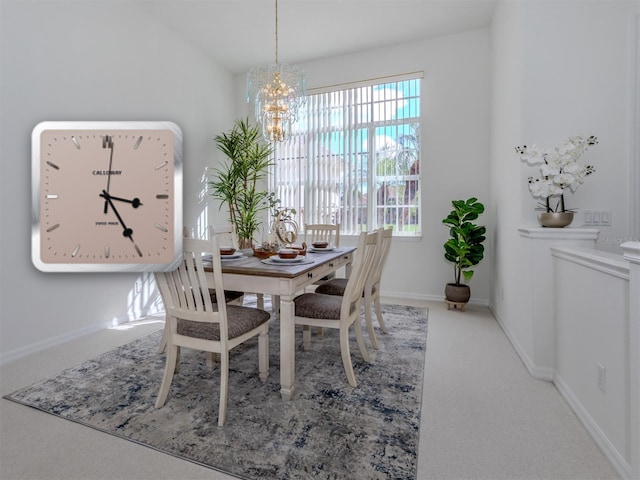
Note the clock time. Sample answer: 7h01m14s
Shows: 3h25m01s
